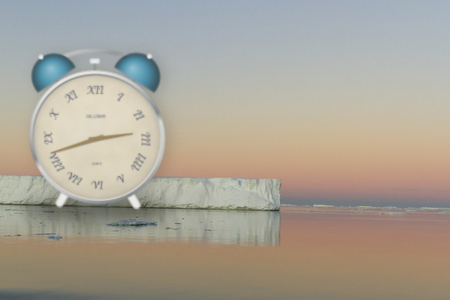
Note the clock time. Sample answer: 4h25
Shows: 2h42
